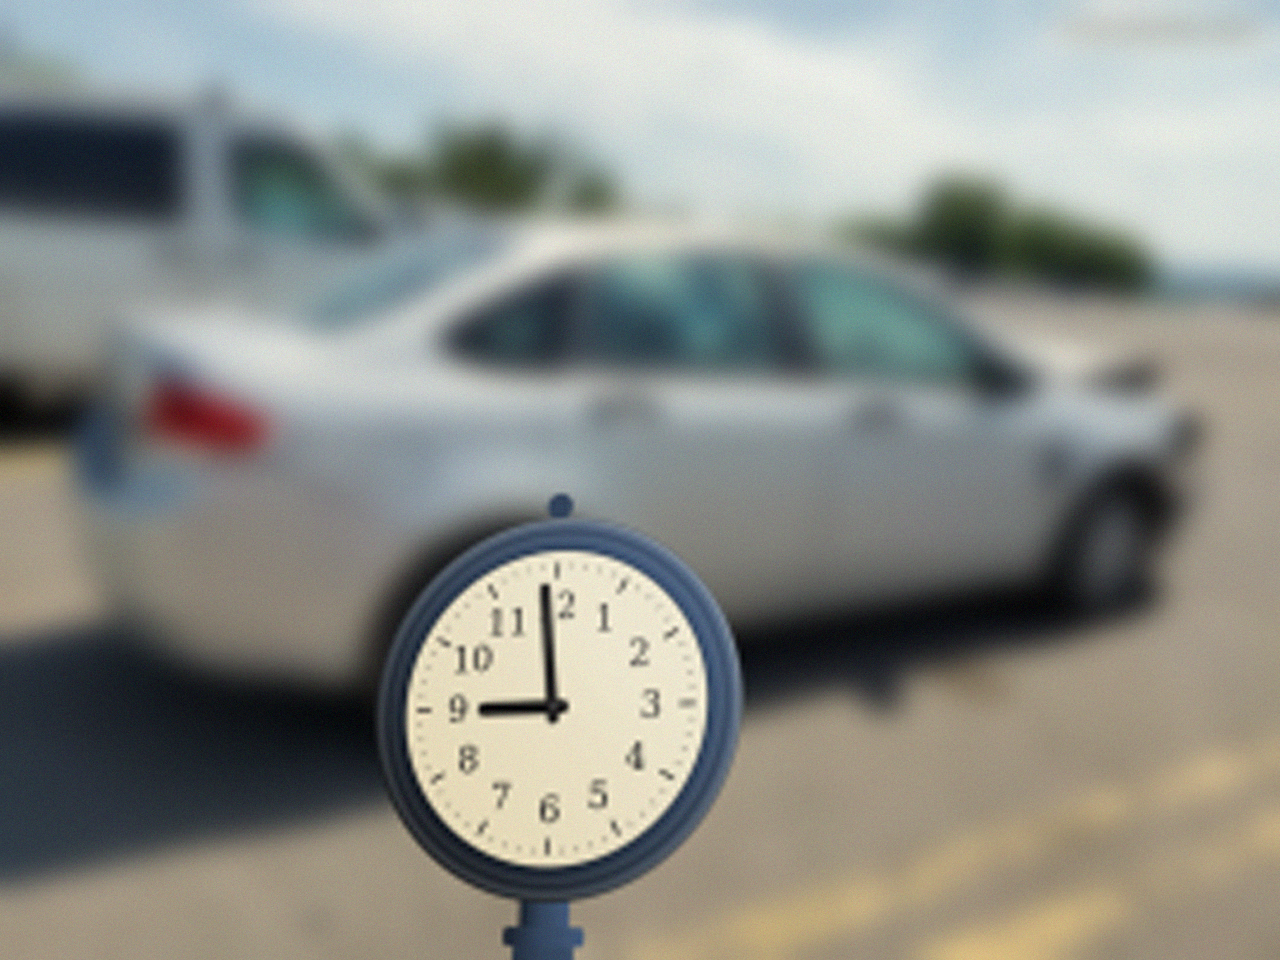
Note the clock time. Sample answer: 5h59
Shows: 8h59
